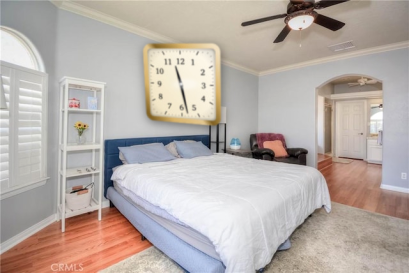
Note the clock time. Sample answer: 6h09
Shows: 11h28
